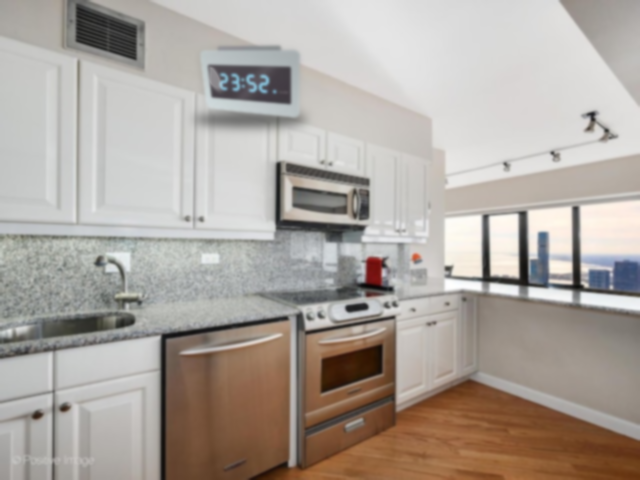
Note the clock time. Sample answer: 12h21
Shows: 23h52
